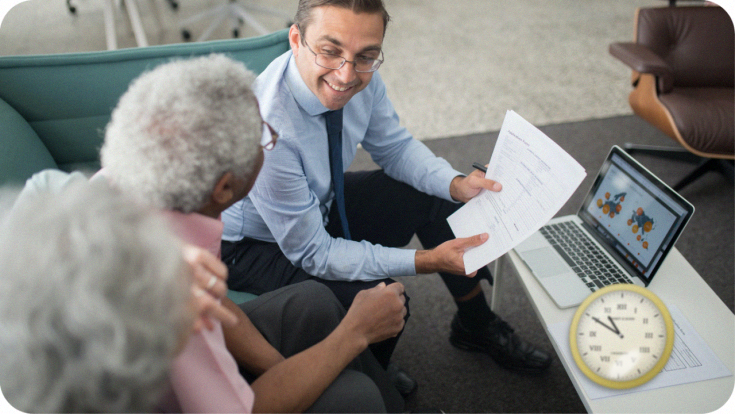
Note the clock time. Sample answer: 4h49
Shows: 10h50
